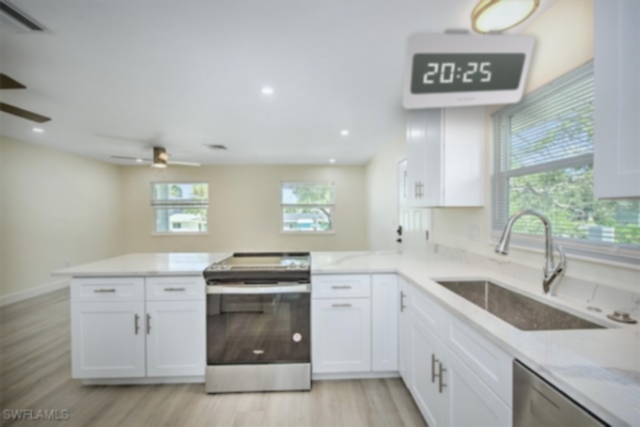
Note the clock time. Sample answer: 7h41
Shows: 20h25
